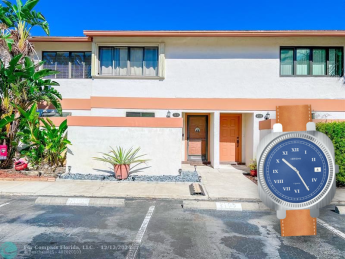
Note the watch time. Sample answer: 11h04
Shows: 10h25
